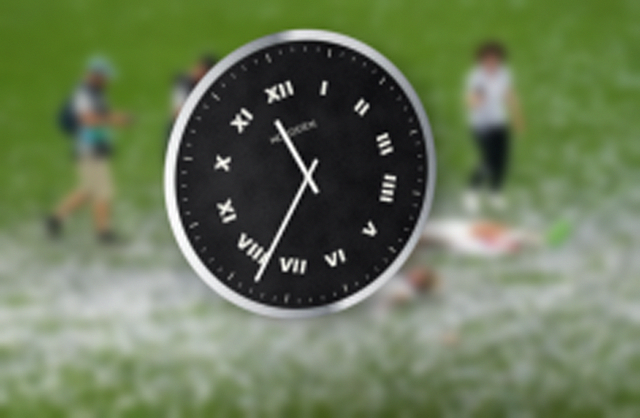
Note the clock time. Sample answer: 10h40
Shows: 11h38
